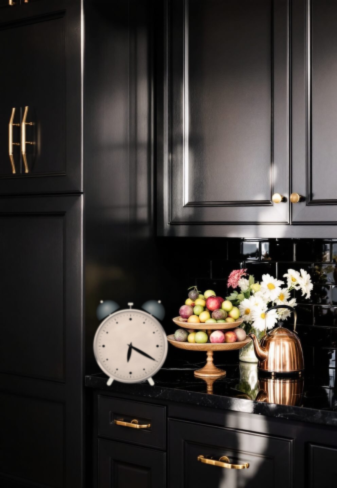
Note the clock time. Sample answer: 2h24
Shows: 6h20
